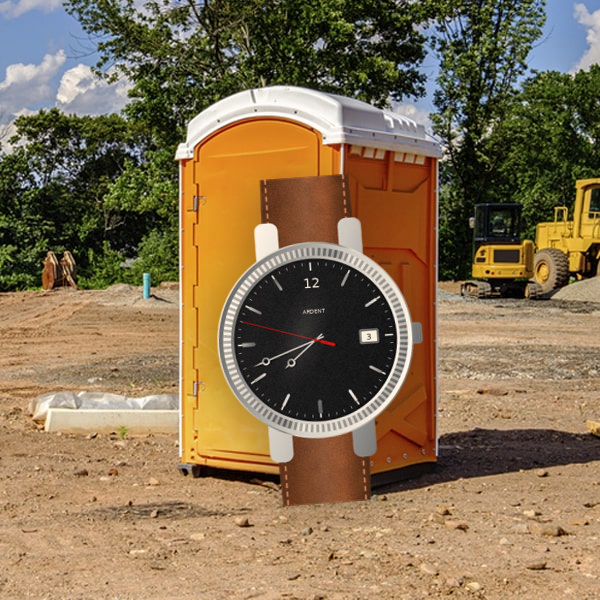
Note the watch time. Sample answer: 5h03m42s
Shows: 7h41m48s
